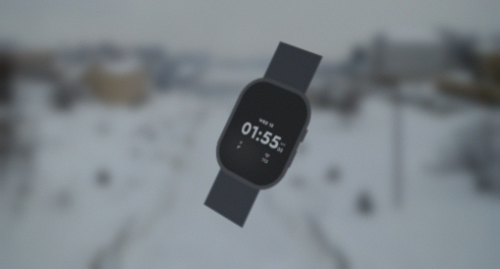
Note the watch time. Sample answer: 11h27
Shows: 1h55
